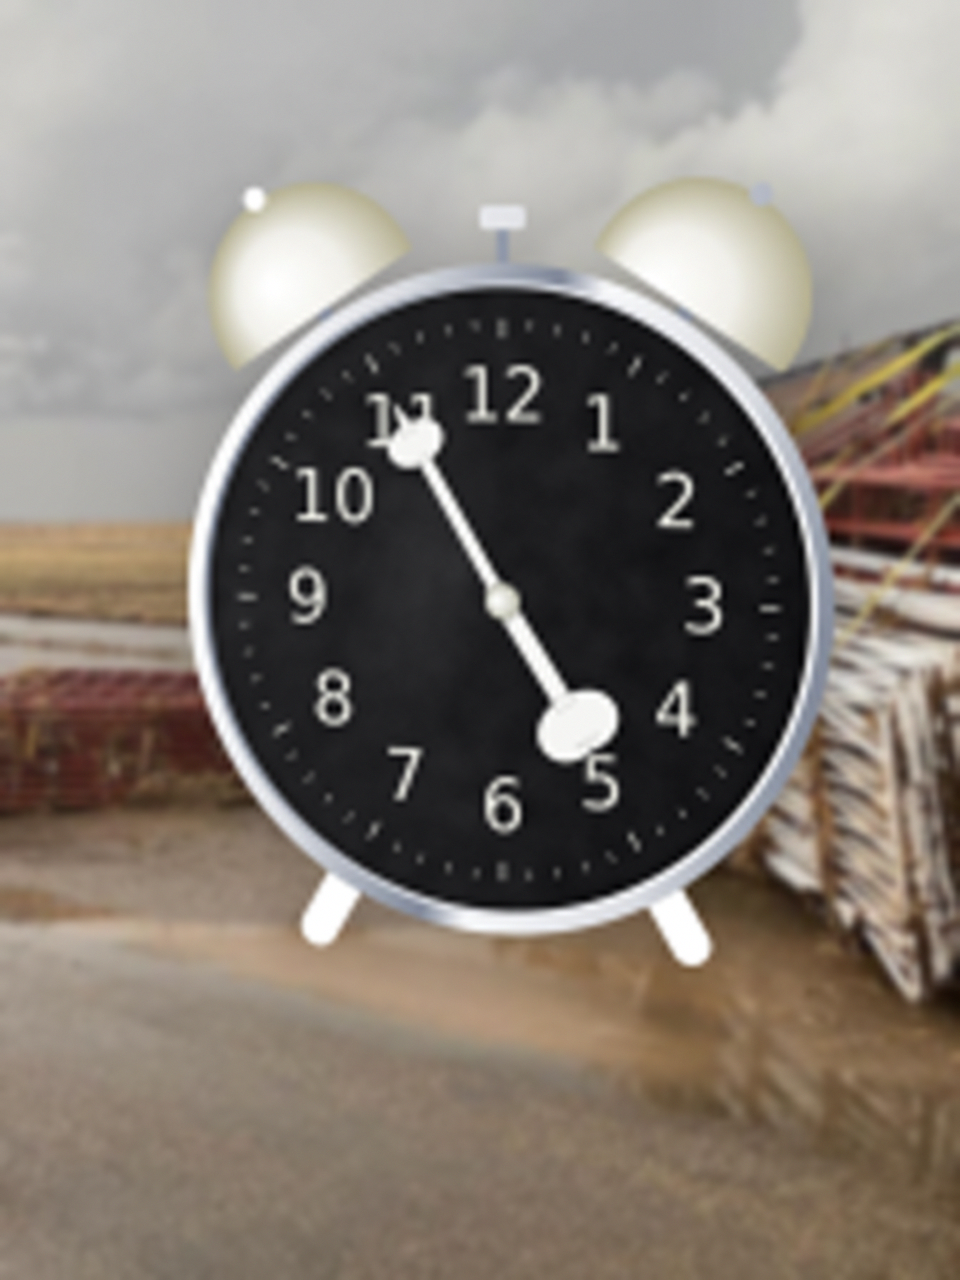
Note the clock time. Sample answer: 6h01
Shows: 4h55
